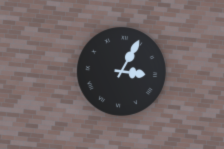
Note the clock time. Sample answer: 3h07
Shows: 3h04
